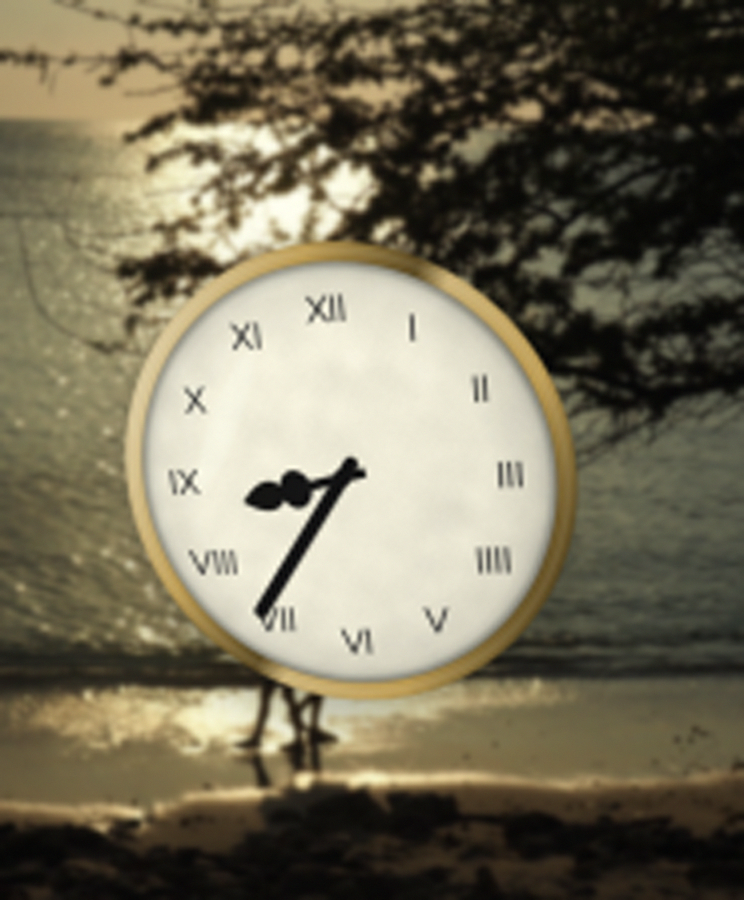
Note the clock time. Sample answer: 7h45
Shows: 8h36
